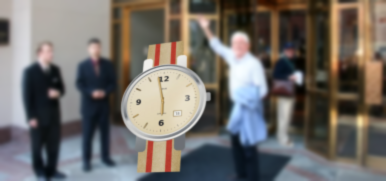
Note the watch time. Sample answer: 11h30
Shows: 5h58
